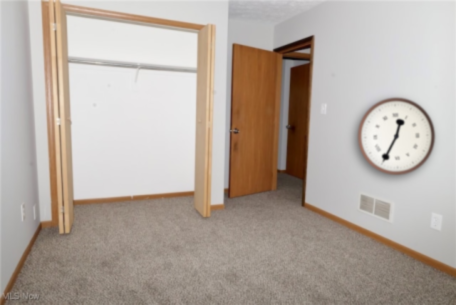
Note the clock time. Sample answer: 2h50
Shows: 12h35
